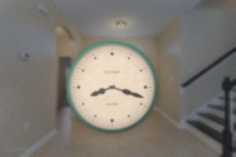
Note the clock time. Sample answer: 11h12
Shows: 8h18
